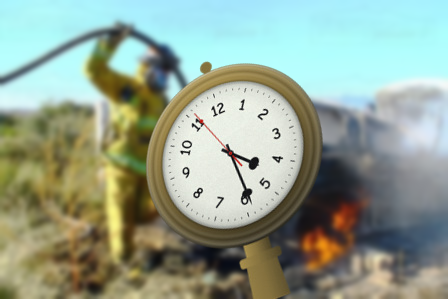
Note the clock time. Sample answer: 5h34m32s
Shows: 4h28m56s
